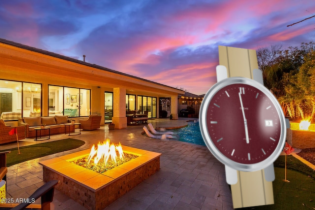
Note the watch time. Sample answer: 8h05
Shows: 5h59
